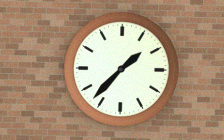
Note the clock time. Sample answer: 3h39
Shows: 1h37
